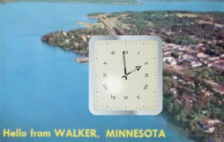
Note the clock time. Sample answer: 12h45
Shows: 1h59
